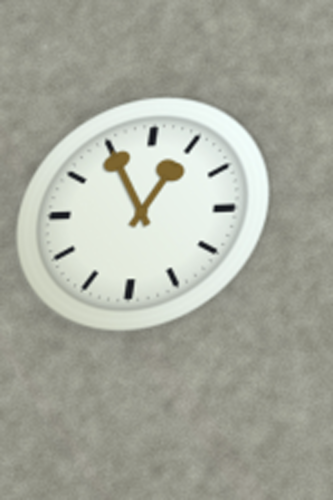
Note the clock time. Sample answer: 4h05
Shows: 12h55
